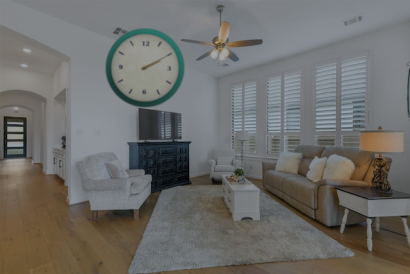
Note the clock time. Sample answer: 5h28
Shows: 2h10
